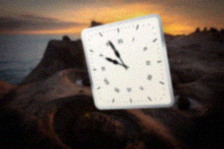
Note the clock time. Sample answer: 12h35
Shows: 9h56
